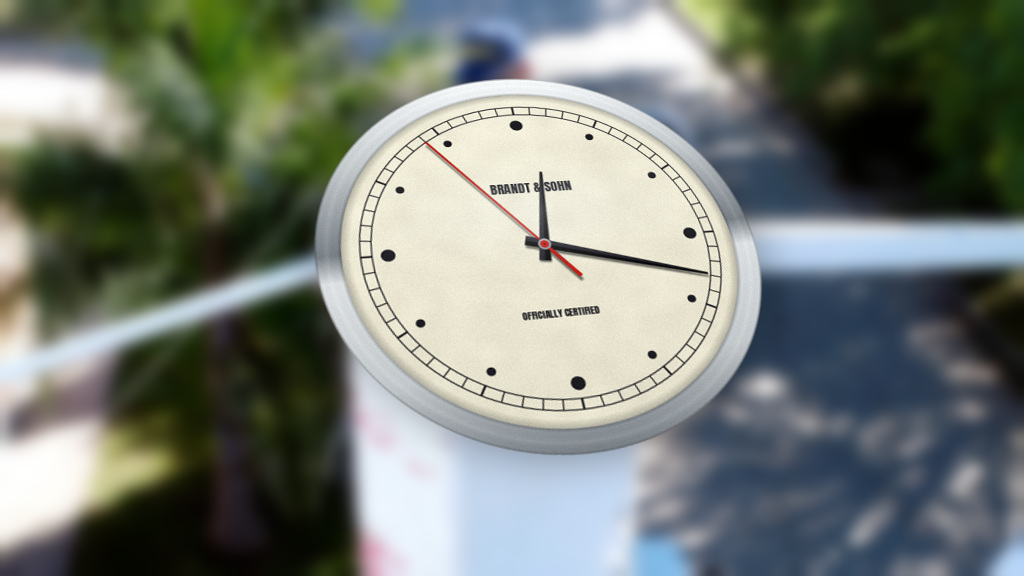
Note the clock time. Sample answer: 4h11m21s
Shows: 12h17m54s
